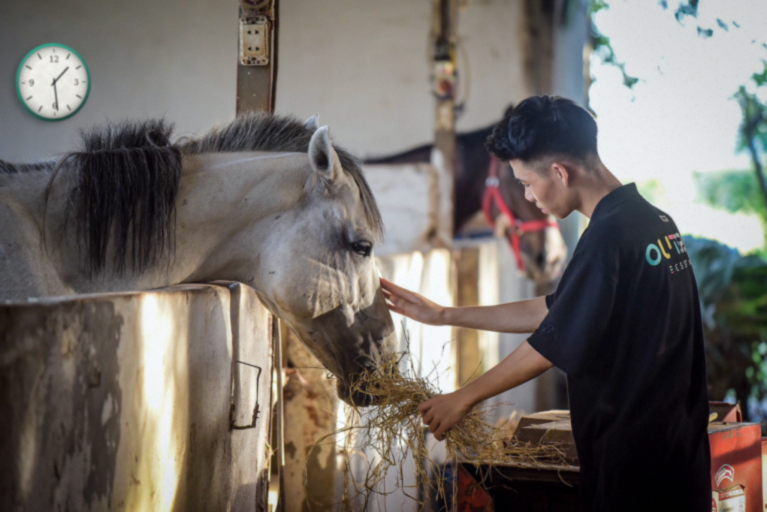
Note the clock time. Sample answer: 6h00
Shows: 1h29
